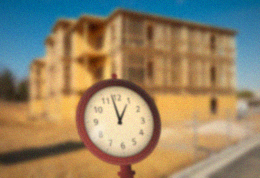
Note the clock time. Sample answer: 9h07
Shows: 12h58
